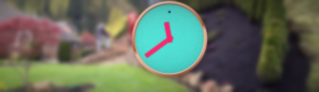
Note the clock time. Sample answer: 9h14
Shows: 11h39
